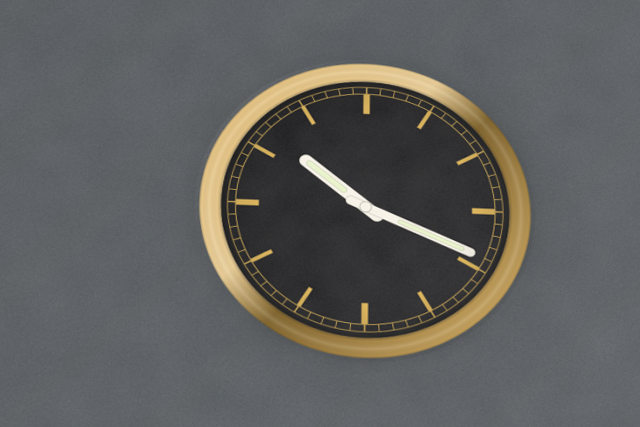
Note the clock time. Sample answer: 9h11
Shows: 10h19
